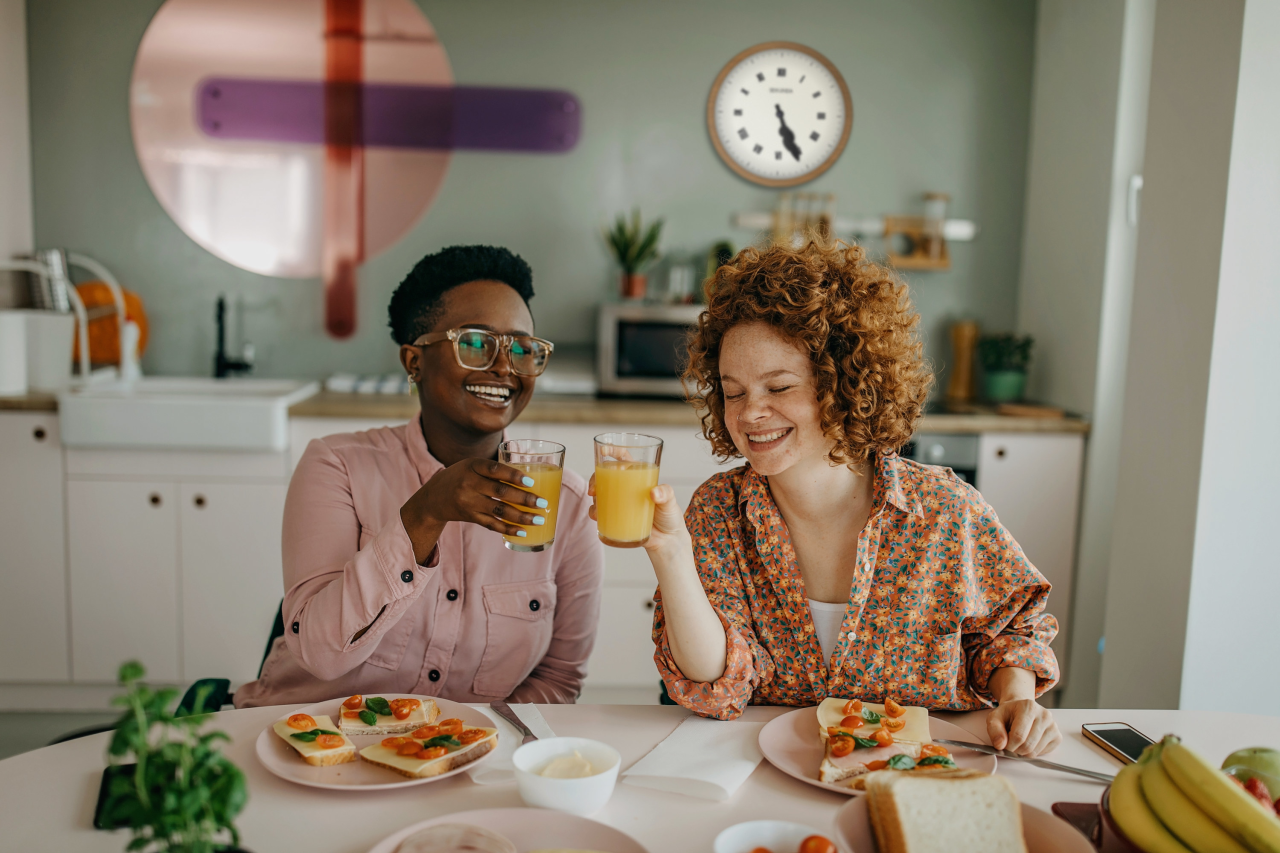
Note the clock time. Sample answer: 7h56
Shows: 5h26
